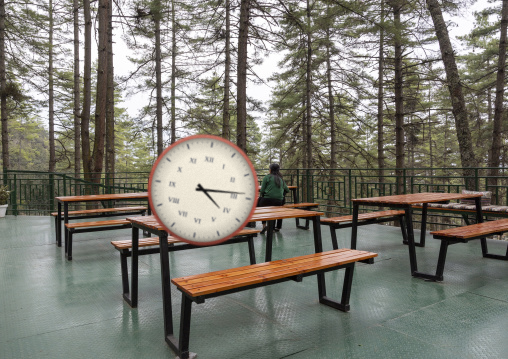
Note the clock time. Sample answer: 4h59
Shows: 4h14
